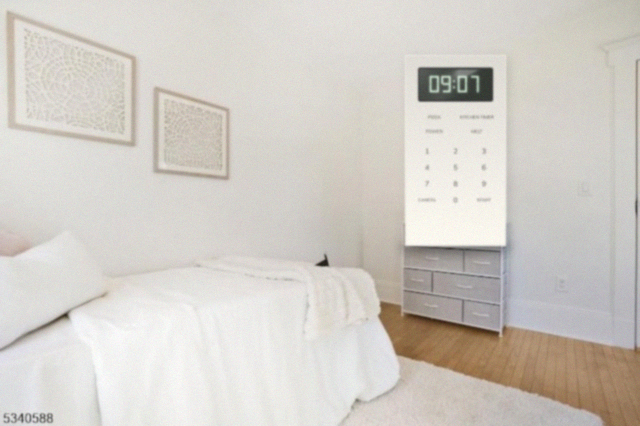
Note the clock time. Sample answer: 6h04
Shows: 9h07
